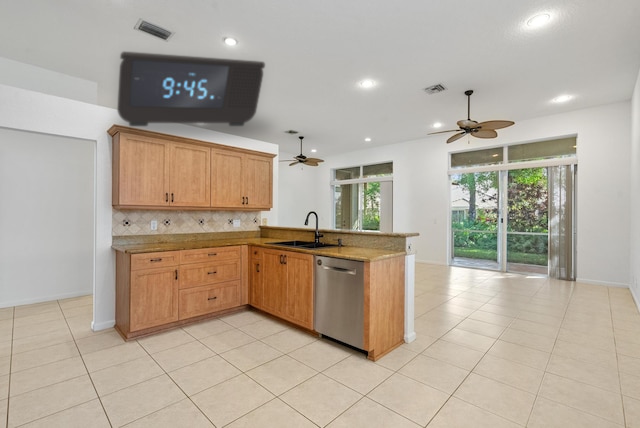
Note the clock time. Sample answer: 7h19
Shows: 9h45
